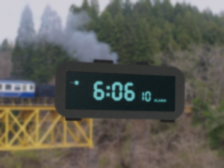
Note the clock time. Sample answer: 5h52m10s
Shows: 6h06m10s
